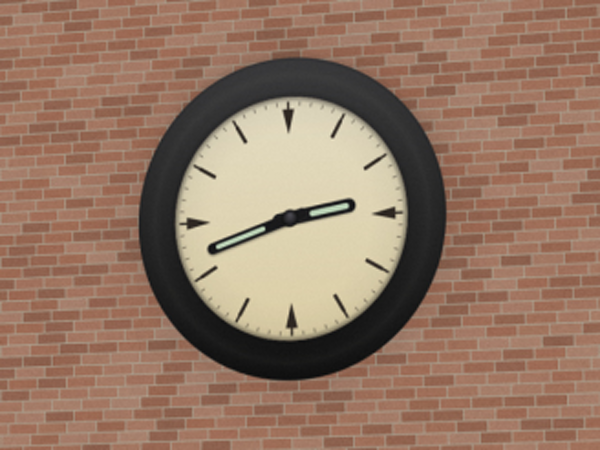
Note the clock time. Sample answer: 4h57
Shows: 2h42
